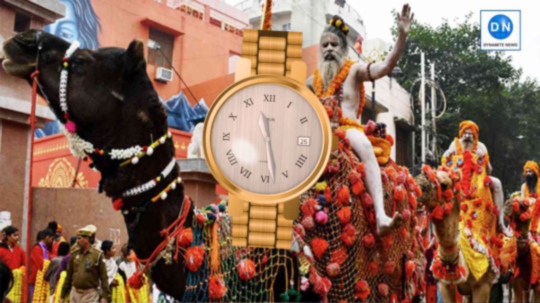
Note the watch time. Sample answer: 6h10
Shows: 11h28
